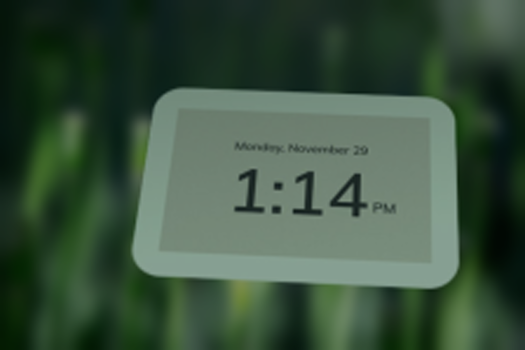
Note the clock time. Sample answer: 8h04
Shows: 1h14
